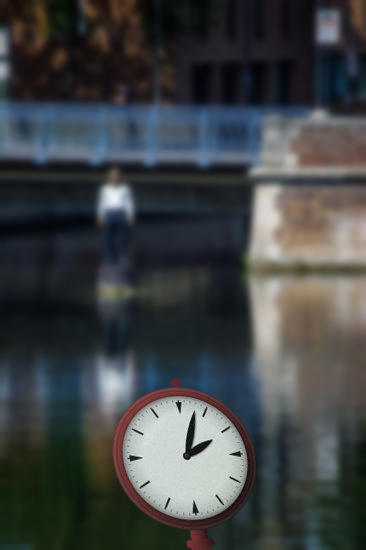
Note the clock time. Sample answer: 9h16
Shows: 2h03
